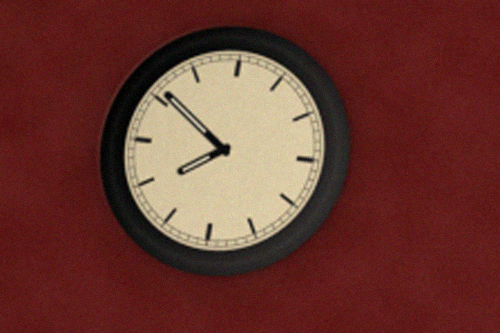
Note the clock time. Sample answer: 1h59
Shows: 7h51
